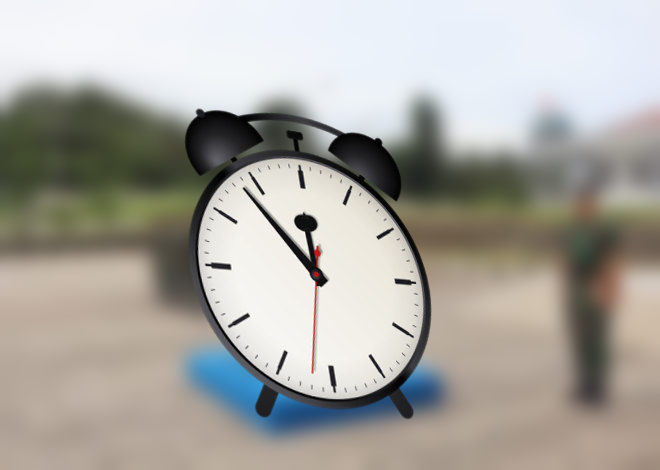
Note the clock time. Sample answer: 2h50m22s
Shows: 11h53m32s
